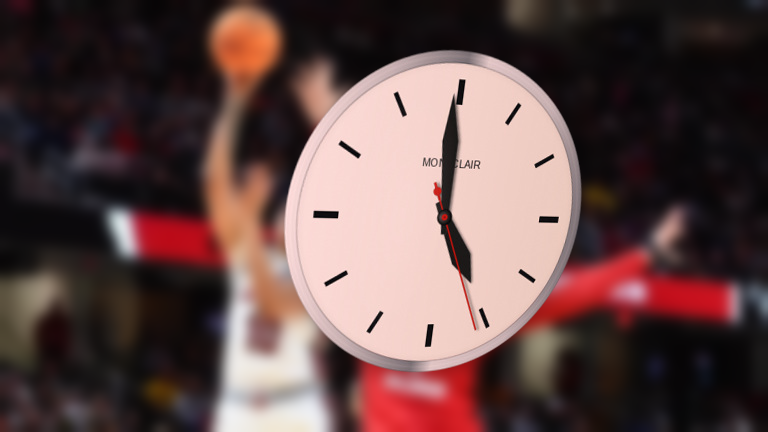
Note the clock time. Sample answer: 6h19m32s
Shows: 4h59m26s
